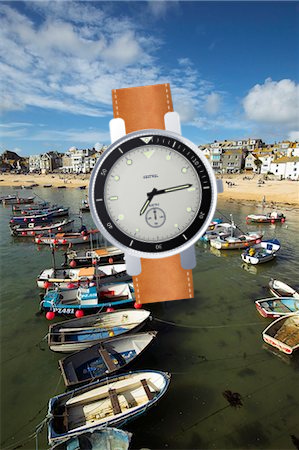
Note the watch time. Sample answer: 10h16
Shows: 7h14
